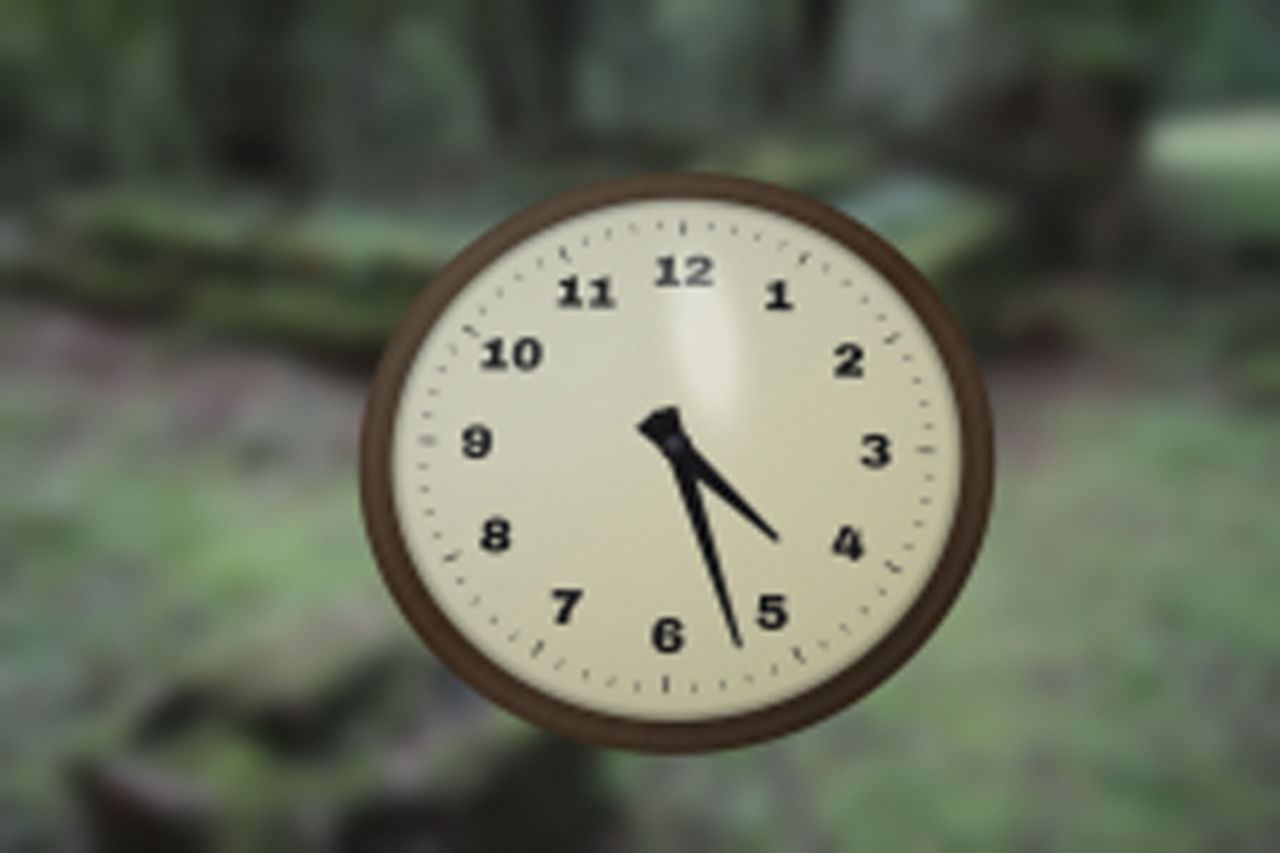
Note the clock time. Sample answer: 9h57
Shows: 4h27
